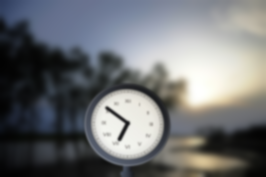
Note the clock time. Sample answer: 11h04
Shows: 6h51
